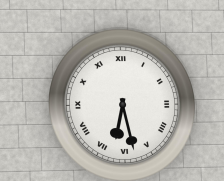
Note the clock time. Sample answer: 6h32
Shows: 6h28
